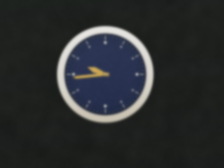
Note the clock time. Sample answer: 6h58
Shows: 9h44
